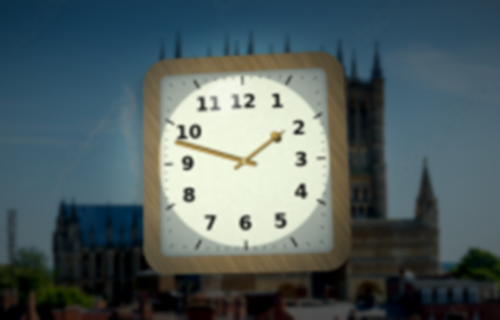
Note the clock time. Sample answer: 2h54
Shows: 1h48
